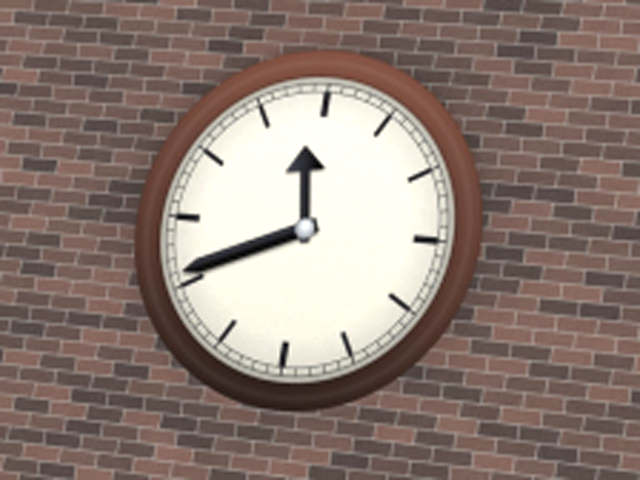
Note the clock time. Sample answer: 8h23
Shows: 11h41
